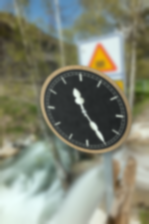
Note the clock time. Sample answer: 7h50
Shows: 11h25
